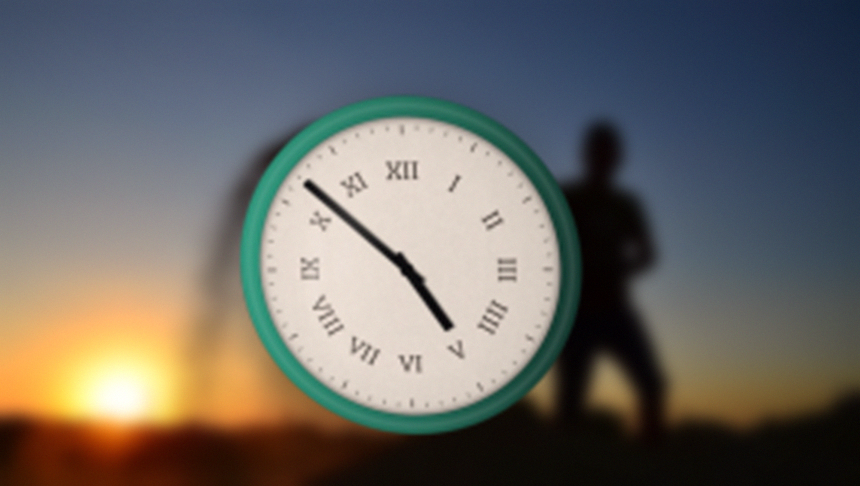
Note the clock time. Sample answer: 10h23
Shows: 4h52
